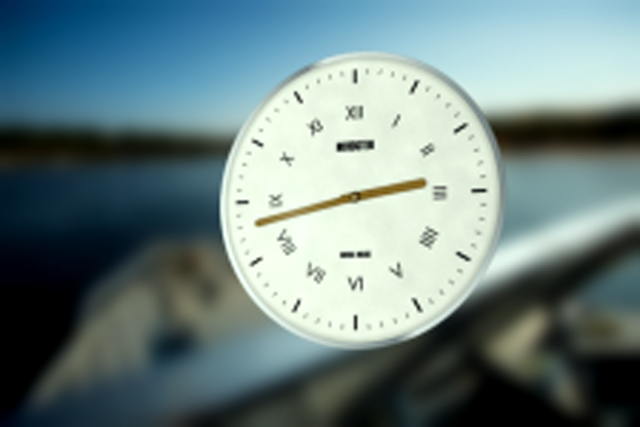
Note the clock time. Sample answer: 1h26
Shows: 2h43
